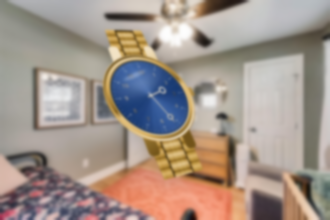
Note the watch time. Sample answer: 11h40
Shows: 2h26
